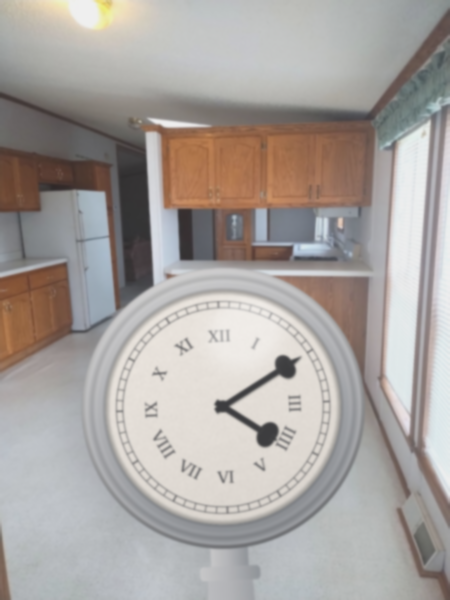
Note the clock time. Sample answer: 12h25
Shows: 4h10
